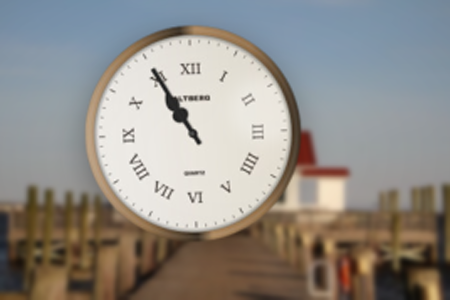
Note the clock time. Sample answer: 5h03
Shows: 10h55
